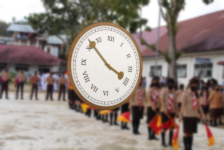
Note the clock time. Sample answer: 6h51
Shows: 3h52
